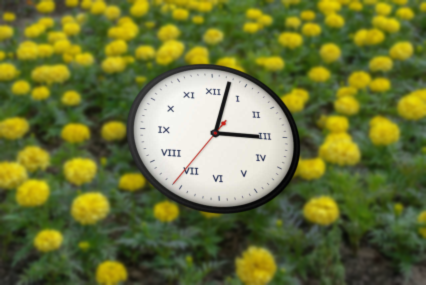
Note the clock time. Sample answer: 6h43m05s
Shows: 3h02m36s
